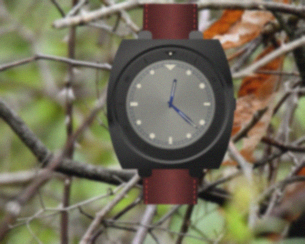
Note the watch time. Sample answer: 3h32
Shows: 12h22
